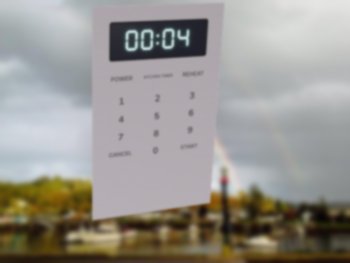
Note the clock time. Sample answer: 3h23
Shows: 0h04
